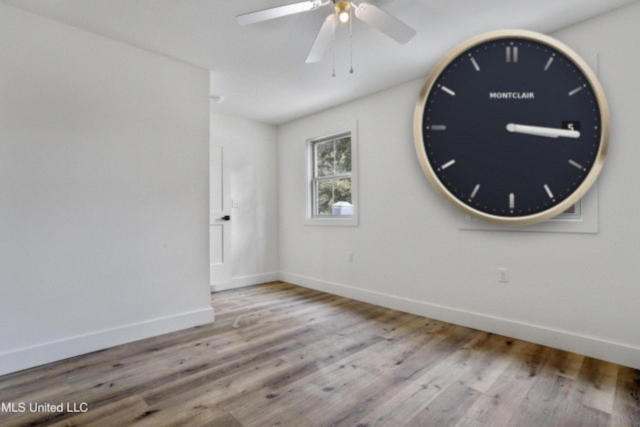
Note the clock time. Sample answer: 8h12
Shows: 3h16
